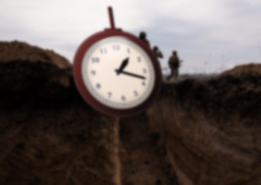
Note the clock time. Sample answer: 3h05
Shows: 1h18
